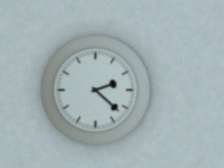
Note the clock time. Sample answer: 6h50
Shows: 2h22
